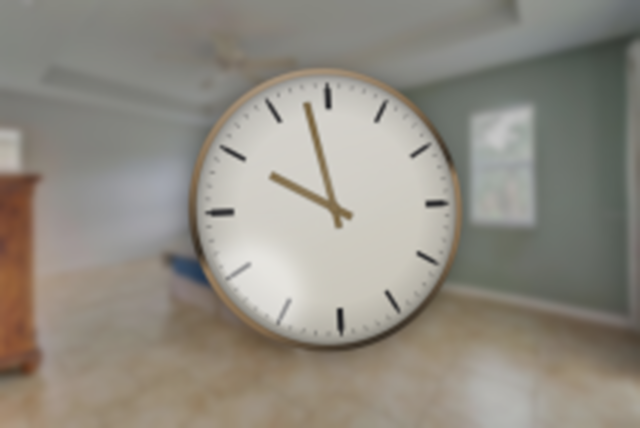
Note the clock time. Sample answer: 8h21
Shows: 9h58
